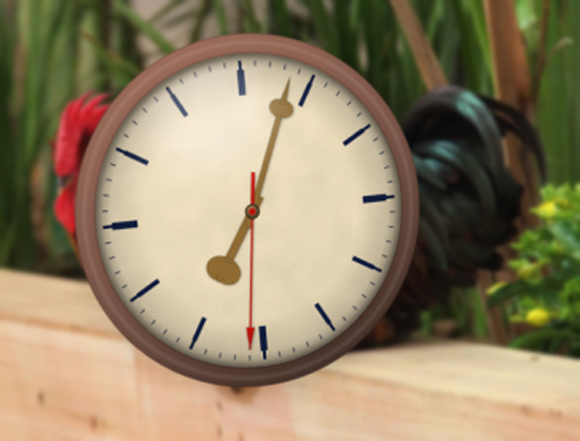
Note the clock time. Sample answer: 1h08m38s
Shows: 7h03m31s
